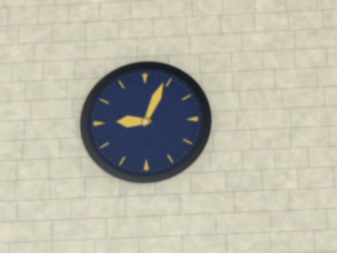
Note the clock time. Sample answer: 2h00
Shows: 9h04
